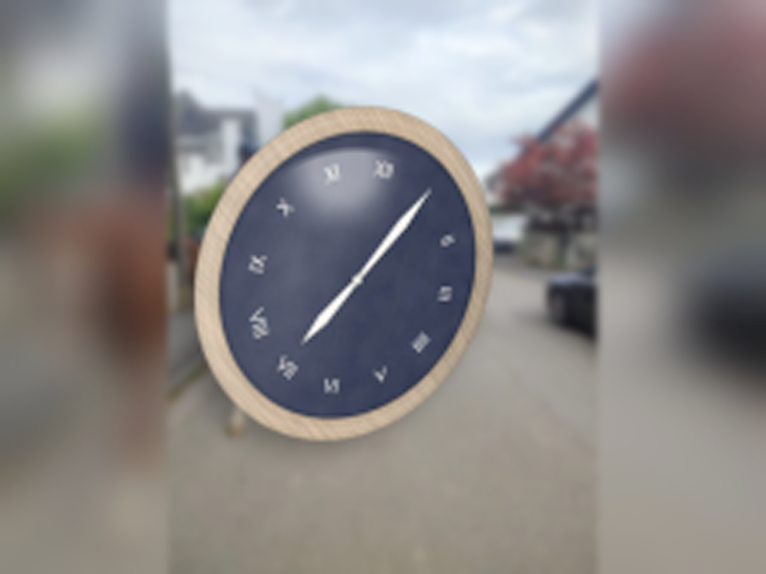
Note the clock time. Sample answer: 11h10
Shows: 7h05
